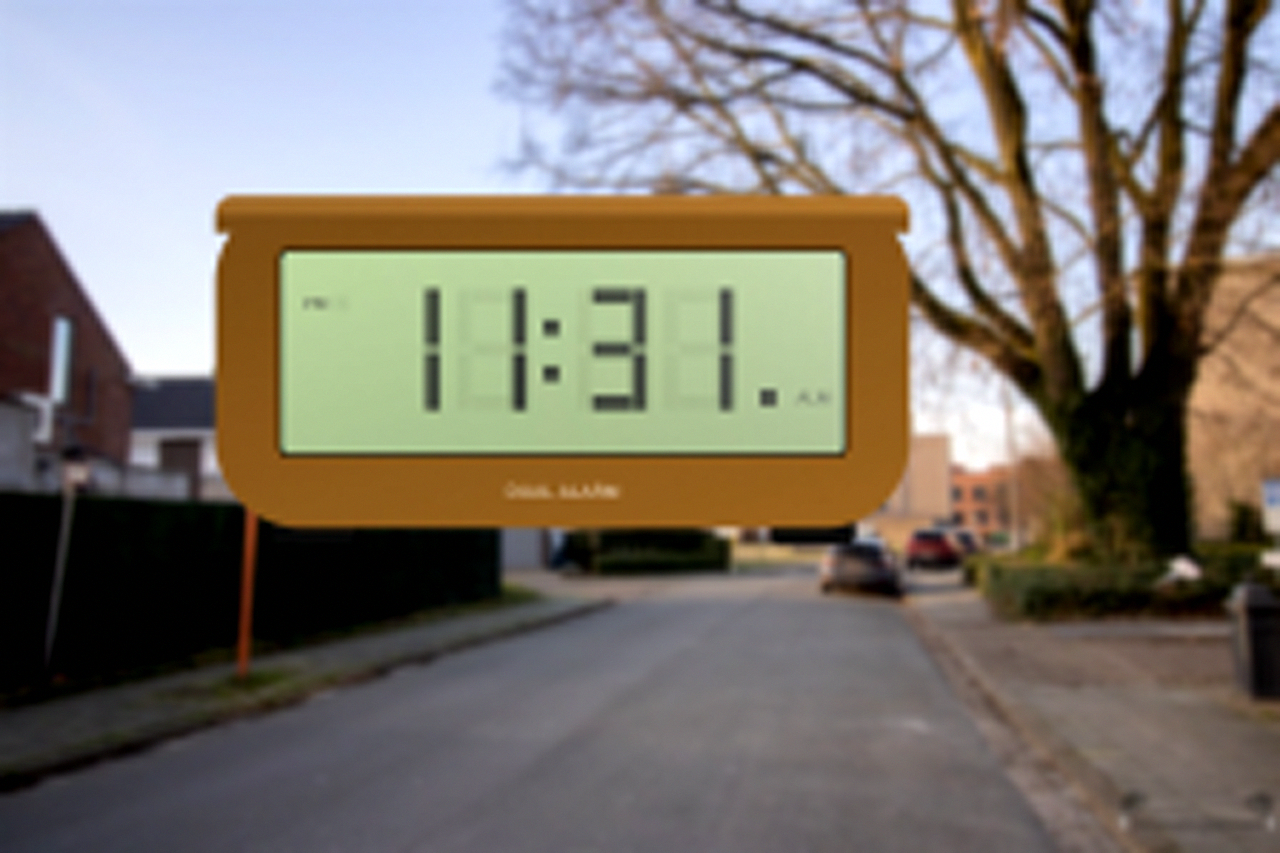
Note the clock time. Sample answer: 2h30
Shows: 11h31
